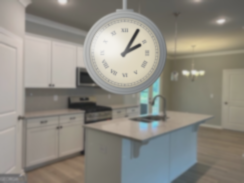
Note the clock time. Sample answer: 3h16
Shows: 2h05
